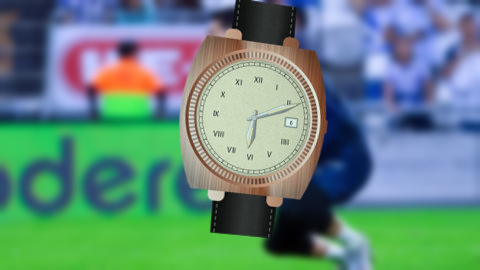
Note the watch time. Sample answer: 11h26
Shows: 6h11
